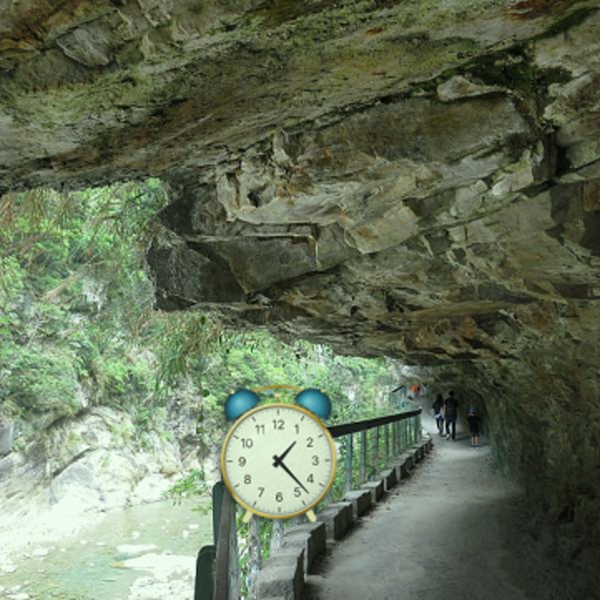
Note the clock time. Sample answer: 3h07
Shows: 1h23
